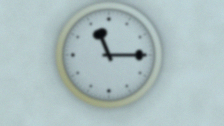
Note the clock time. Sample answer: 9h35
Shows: 11h15
